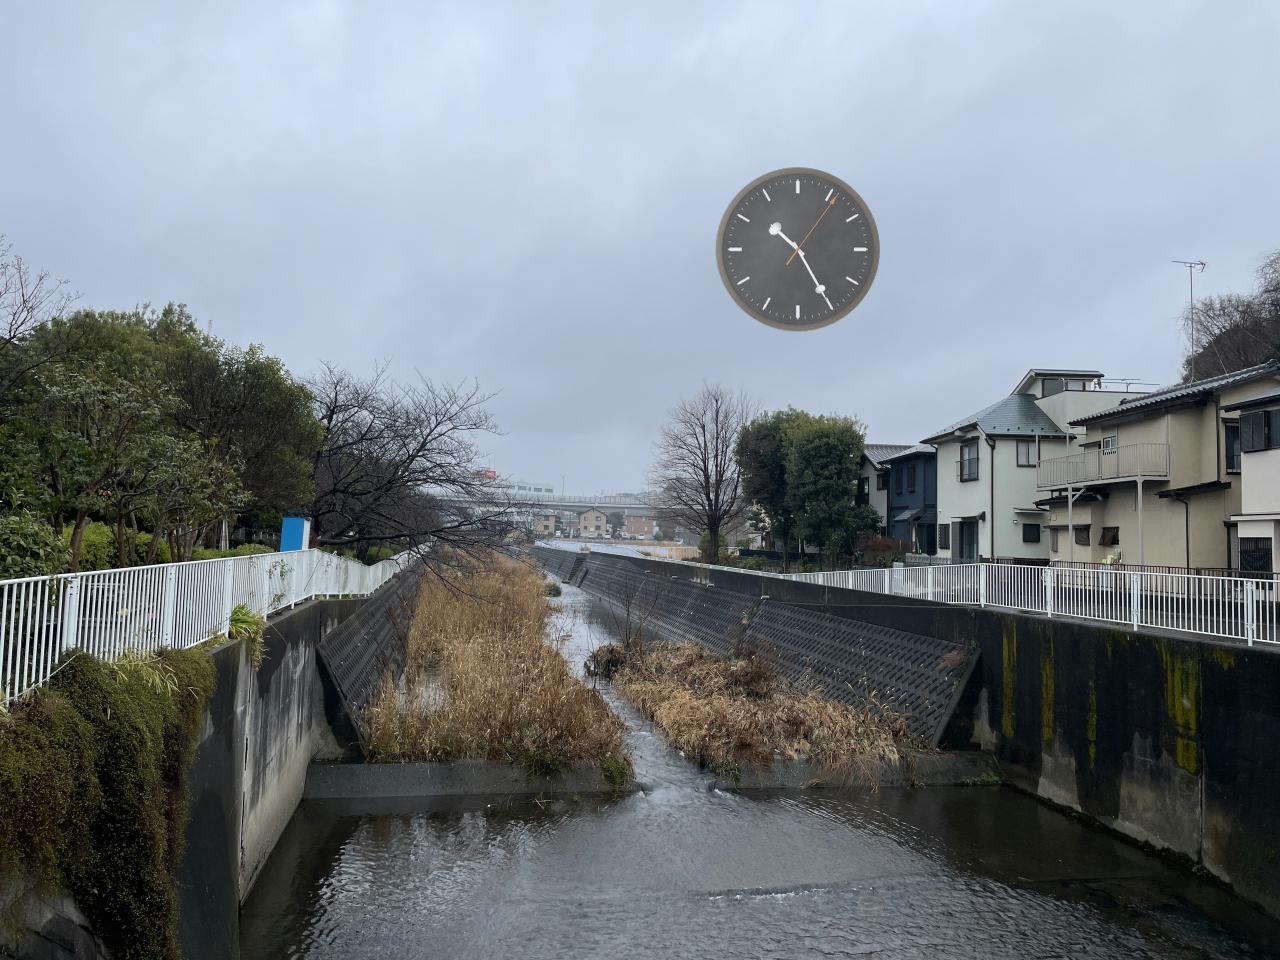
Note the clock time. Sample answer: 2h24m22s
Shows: 10h25m06s
